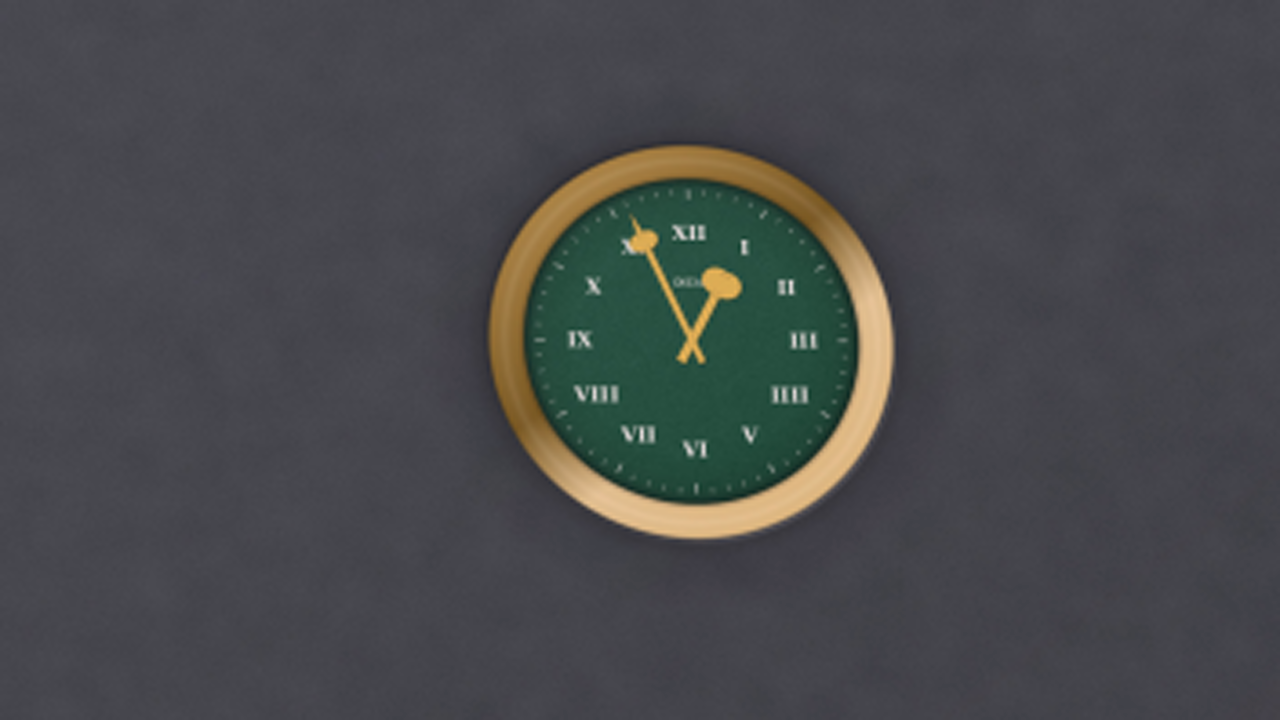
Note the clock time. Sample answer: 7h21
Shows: 12h56
